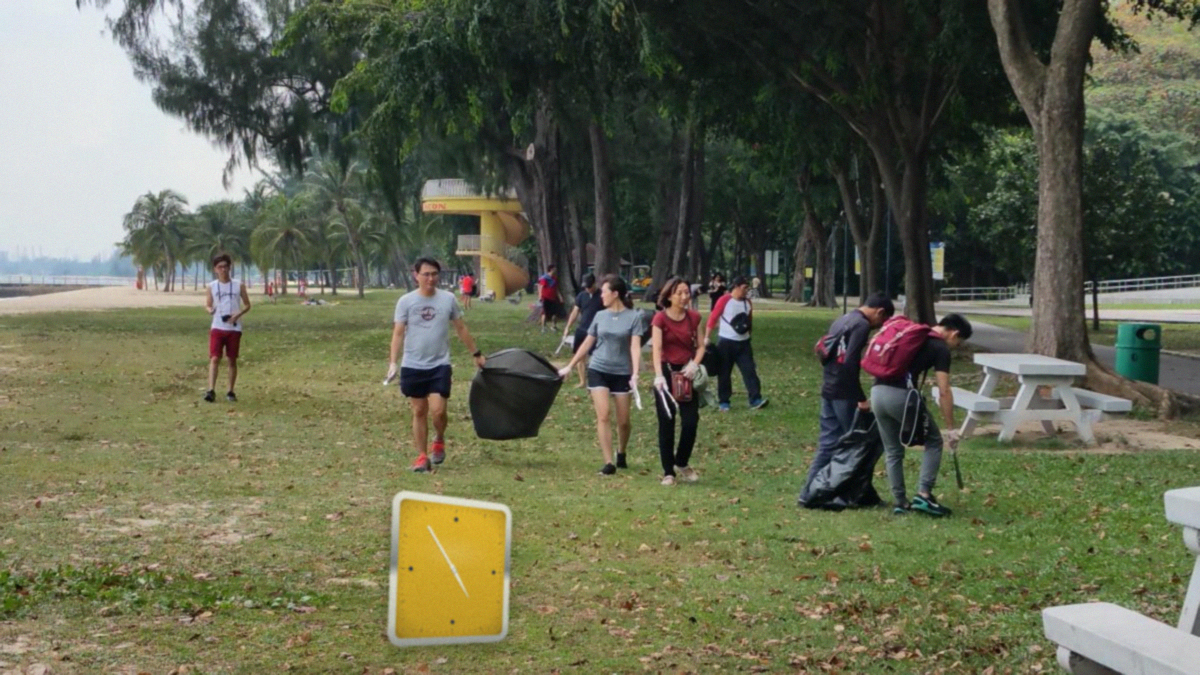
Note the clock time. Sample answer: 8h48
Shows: 4h54
